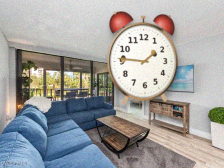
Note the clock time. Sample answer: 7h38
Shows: 1h46
